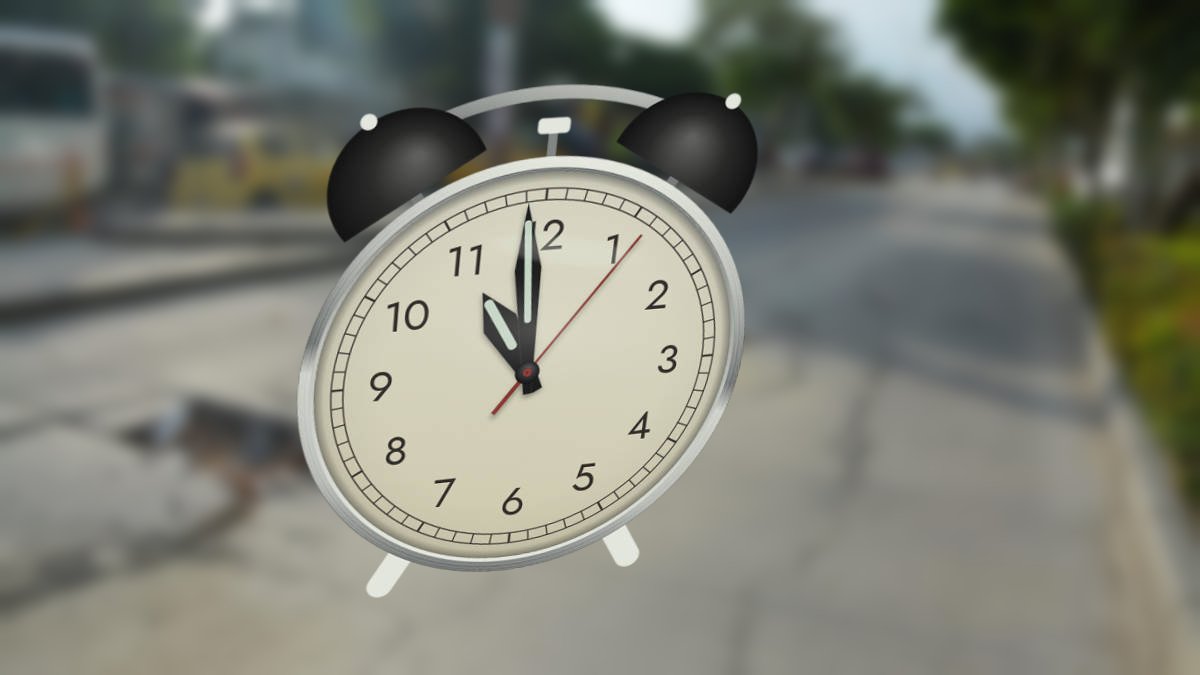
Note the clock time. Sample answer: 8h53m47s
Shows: 10h59m06s
